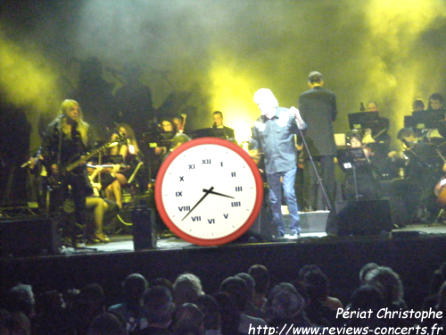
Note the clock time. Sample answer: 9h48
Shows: 3h38
